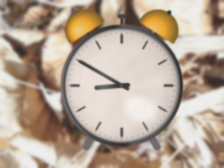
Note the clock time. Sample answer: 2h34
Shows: 8h50
